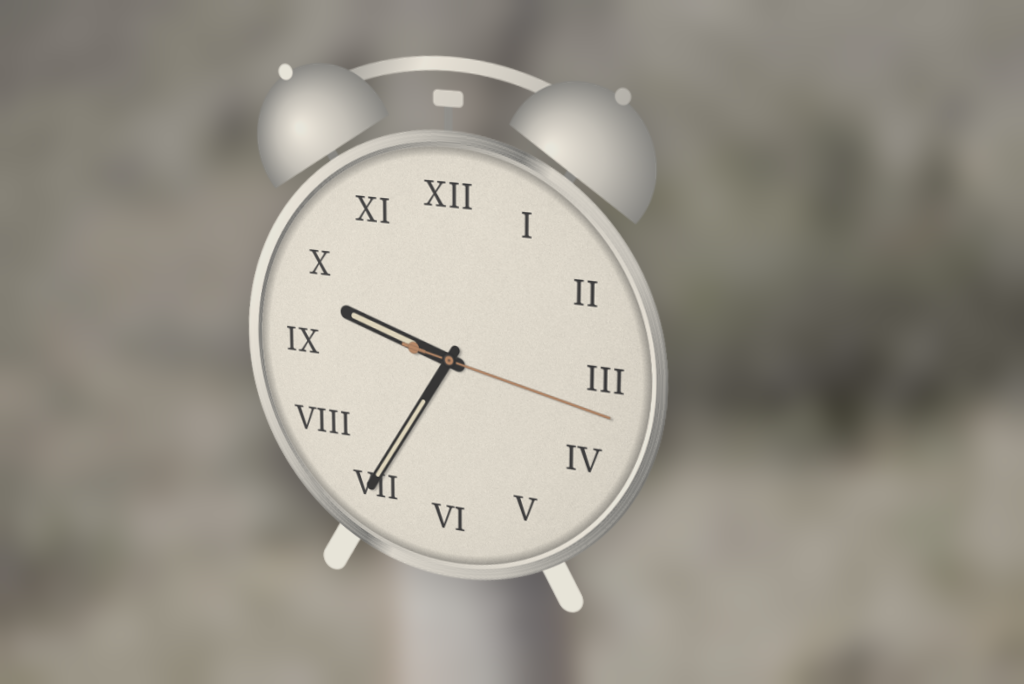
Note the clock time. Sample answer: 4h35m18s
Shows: 9h35m17s
